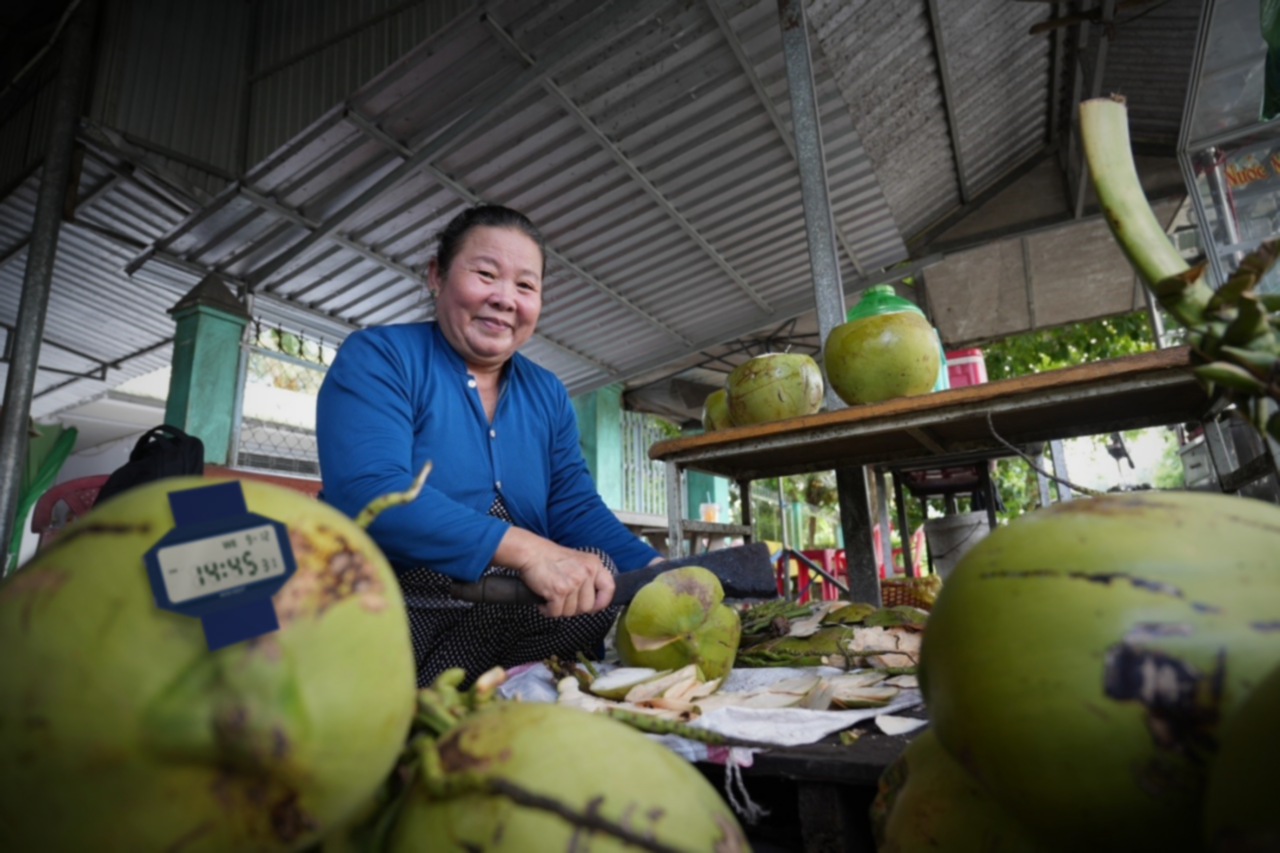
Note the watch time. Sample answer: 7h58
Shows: 14h45
